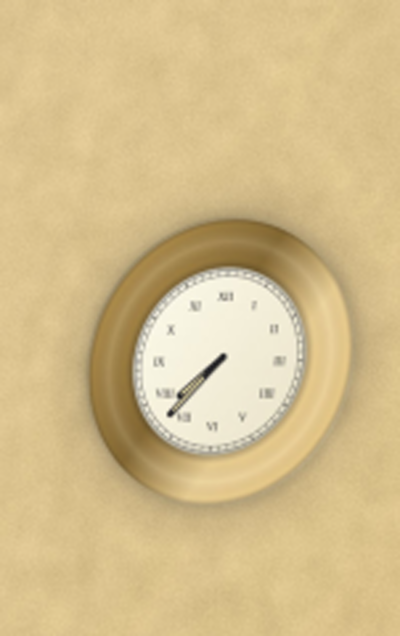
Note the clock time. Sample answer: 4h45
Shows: 7h37
